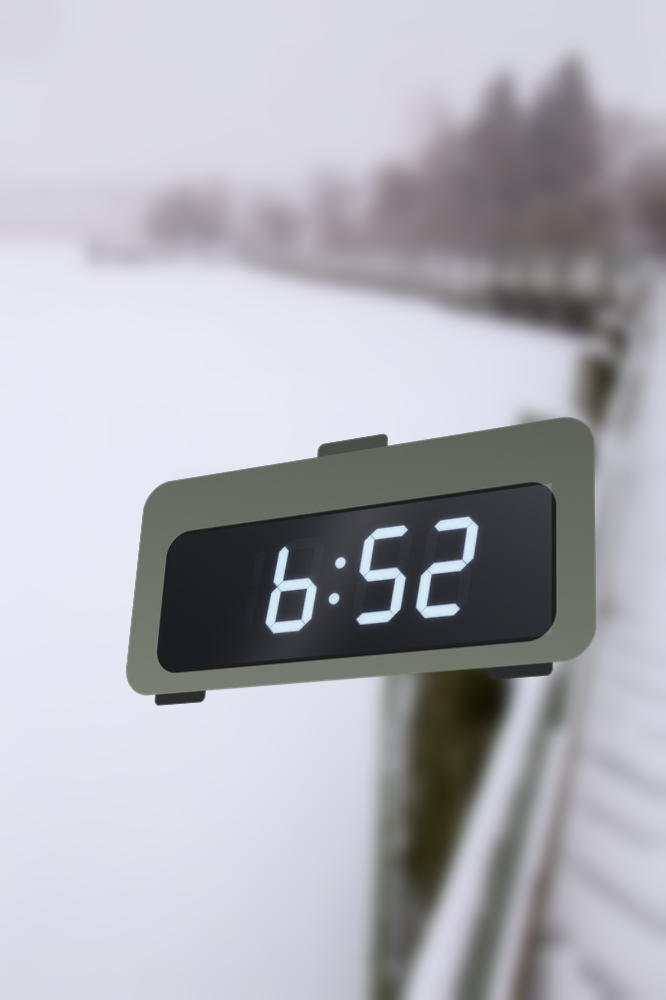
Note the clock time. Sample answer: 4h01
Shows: 6h52
